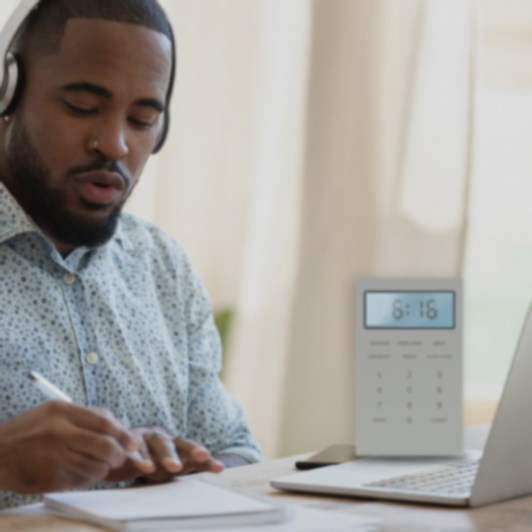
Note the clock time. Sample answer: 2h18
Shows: 6h16
